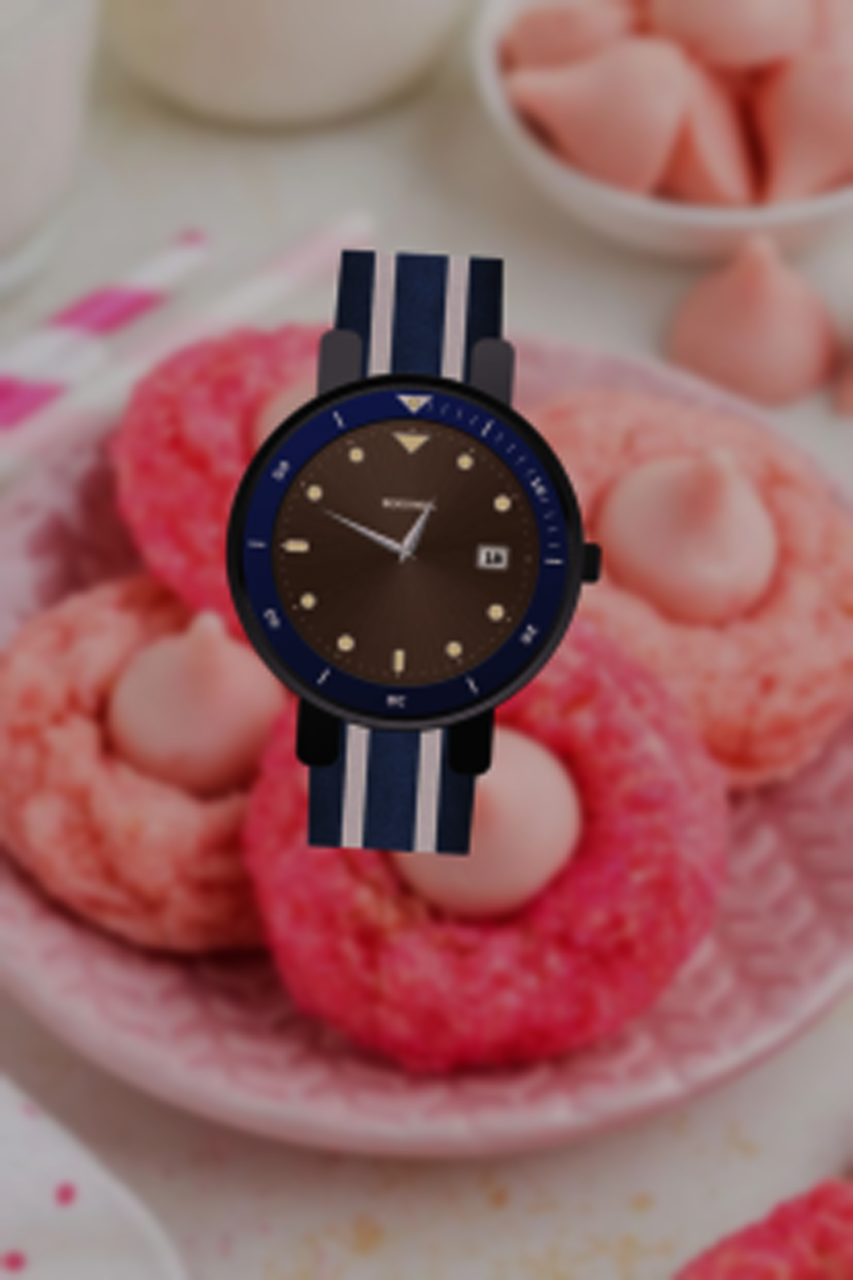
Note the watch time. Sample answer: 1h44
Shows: 12h49
